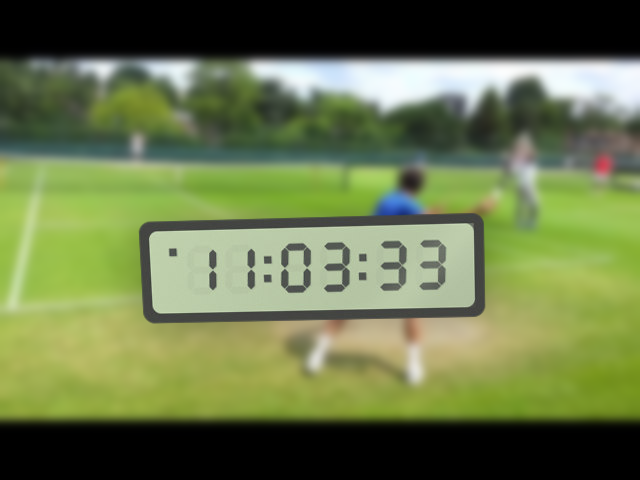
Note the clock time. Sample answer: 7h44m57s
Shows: 11h03m33s
